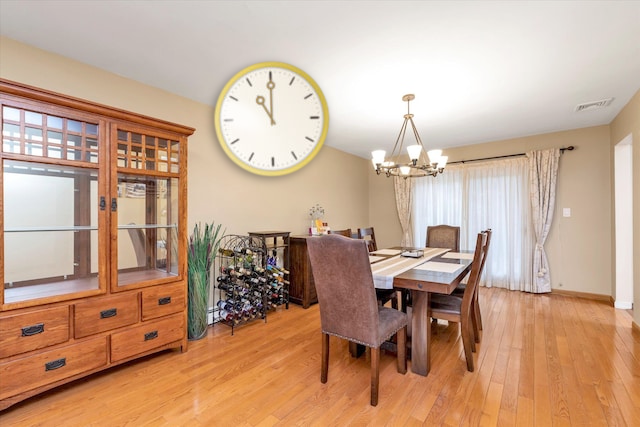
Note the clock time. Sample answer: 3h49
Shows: 11h00
